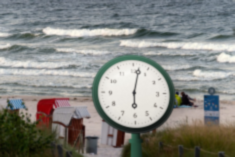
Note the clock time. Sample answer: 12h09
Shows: 6h02
